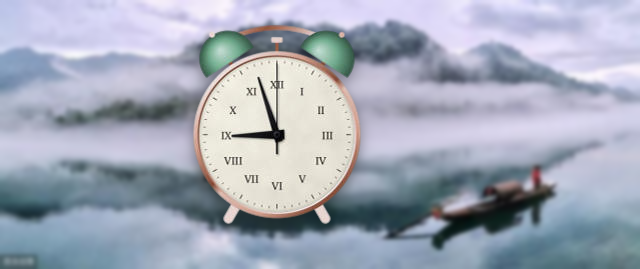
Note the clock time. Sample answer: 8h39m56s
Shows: 8h57m00s
